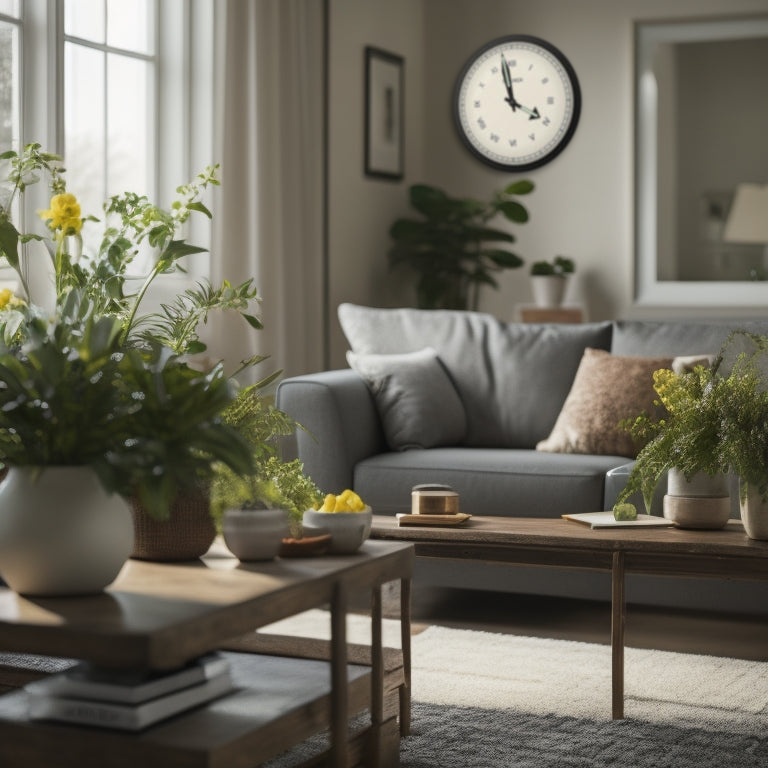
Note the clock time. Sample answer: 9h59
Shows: 3h58
